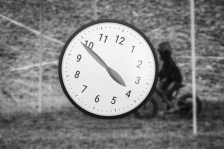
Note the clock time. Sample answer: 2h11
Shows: 3h49
